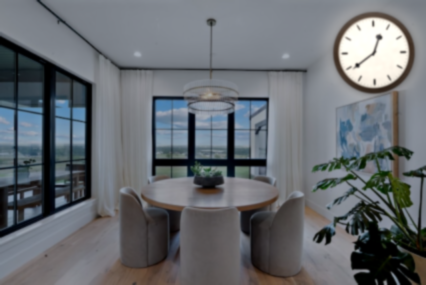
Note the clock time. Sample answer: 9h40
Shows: 12h39
